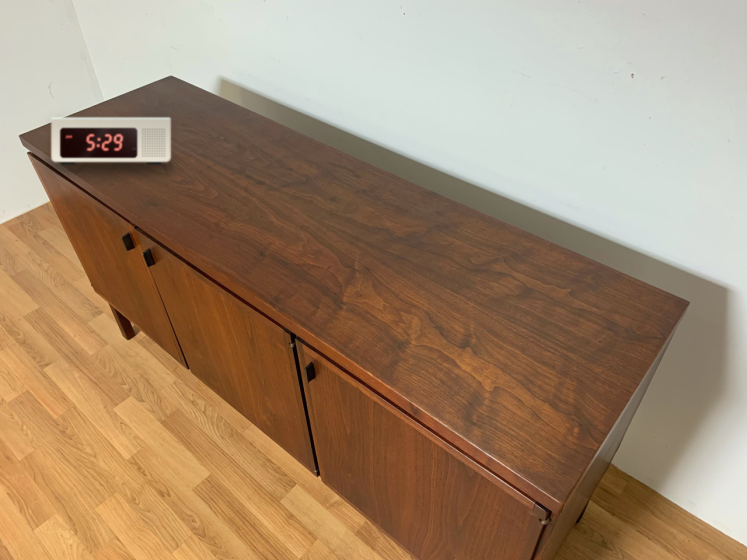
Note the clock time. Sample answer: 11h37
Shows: 5h29
